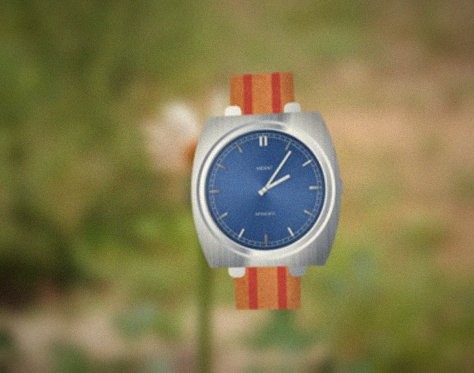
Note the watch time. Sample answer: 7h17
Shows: 2h06
